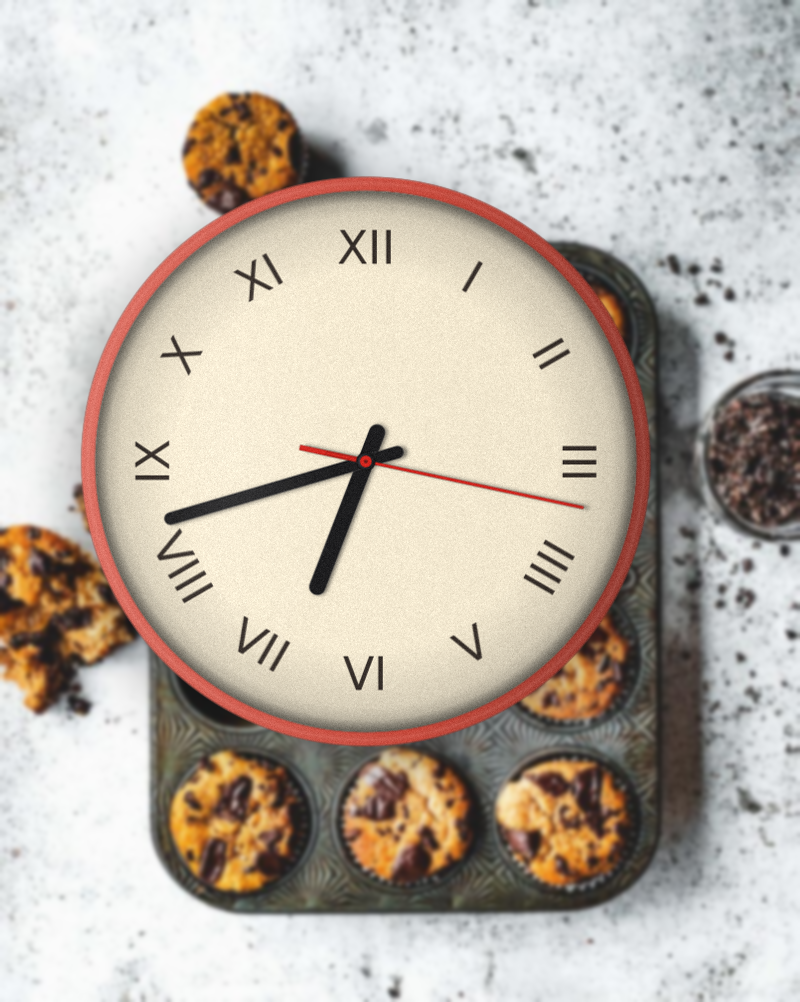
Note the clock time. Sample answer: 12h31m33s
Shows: 6h42m17s
